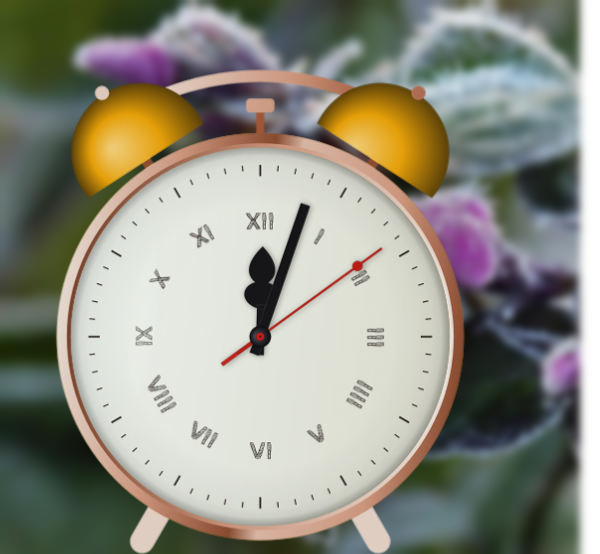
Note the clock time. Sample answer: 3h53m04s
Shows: 12h03m09s
